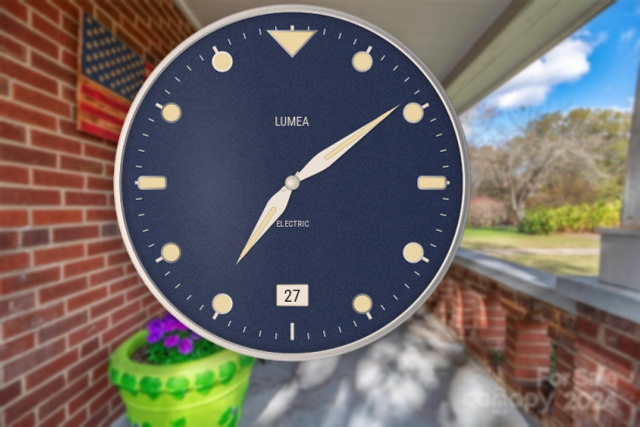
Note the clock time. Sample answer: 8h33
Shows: 7h09
